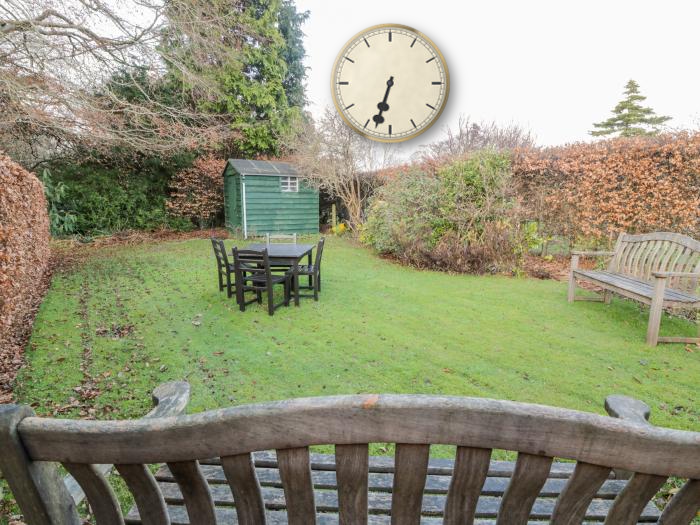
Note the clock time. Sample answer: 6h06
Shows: 6h33
